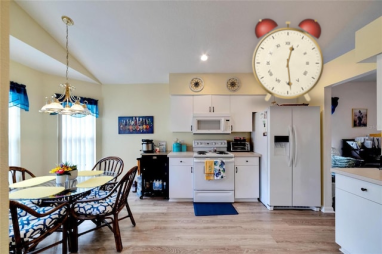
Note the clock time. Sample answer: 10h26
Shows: 12h29
